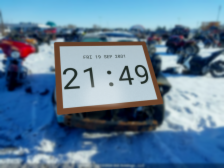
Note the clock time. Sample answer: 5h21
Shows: 21h49
